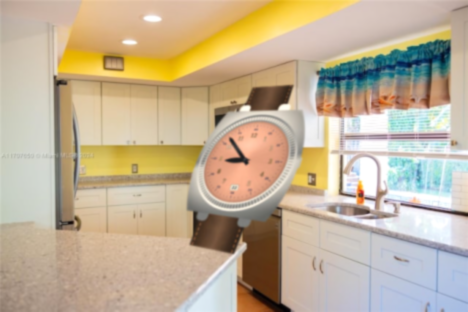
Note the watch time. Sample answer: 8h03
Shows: 8h52
